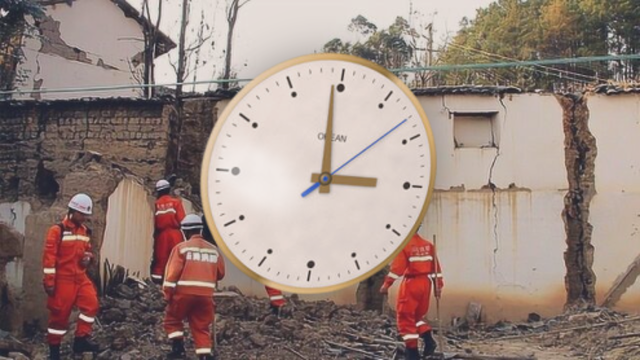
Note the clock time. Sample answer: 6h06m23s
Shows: 2h59m08s
